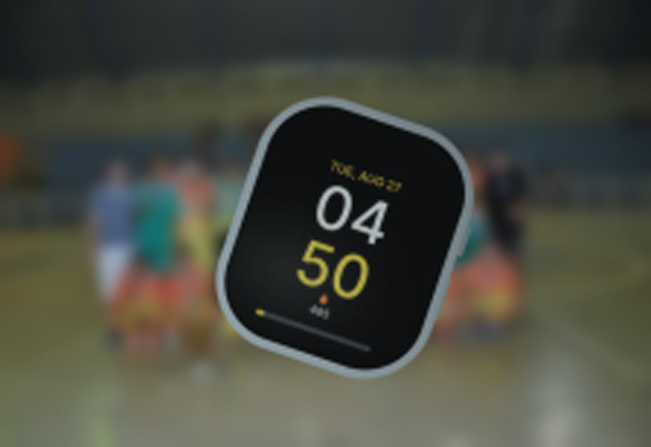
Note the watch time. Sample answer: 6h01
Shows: 4h50
